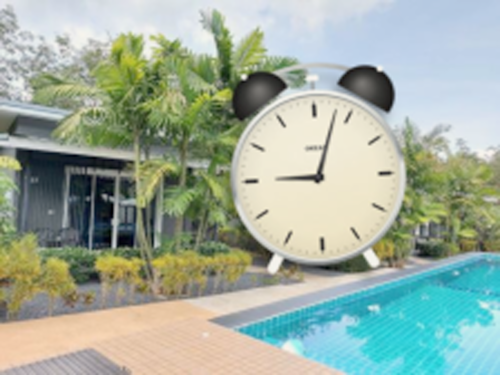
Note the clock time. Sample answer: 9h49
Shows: 9h03
